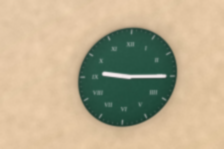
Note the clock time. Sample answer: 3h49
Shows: 9h15
